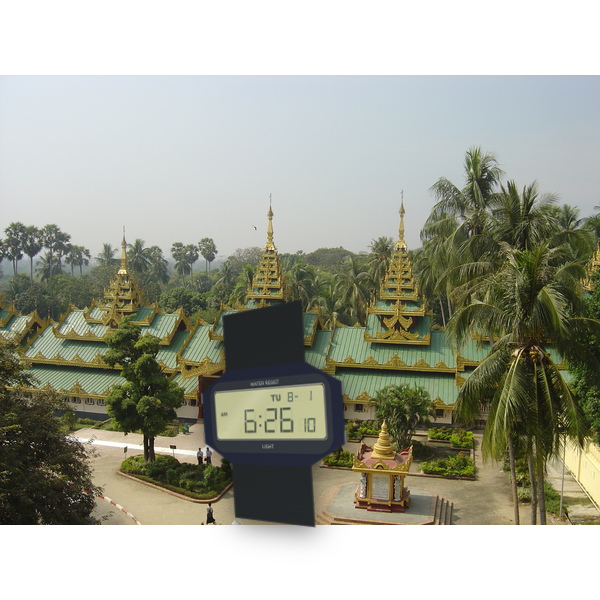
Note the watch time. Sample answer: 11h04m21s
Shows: 6h26m10s
